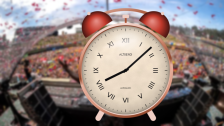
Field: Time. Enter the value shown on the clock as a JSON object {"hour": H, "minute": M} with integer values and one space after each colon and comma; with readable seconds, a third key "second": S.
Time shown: {"hour": 8, "minute": 8}
